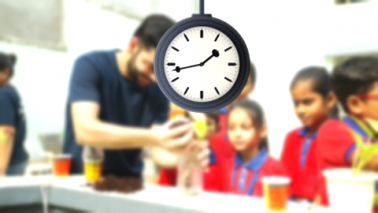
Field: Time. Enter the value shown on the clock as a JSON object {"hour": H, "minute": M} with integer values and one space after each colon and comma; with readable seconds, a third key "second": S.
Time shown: {"hour": 1, "minute": 43}
